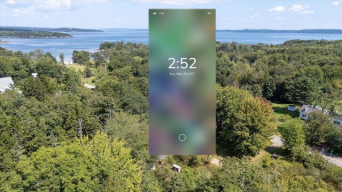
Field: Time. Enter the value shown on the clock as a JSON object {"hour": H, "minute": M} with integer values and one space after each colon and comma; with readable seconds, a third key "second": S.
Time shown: {"hour": 2, "minute": 52}
